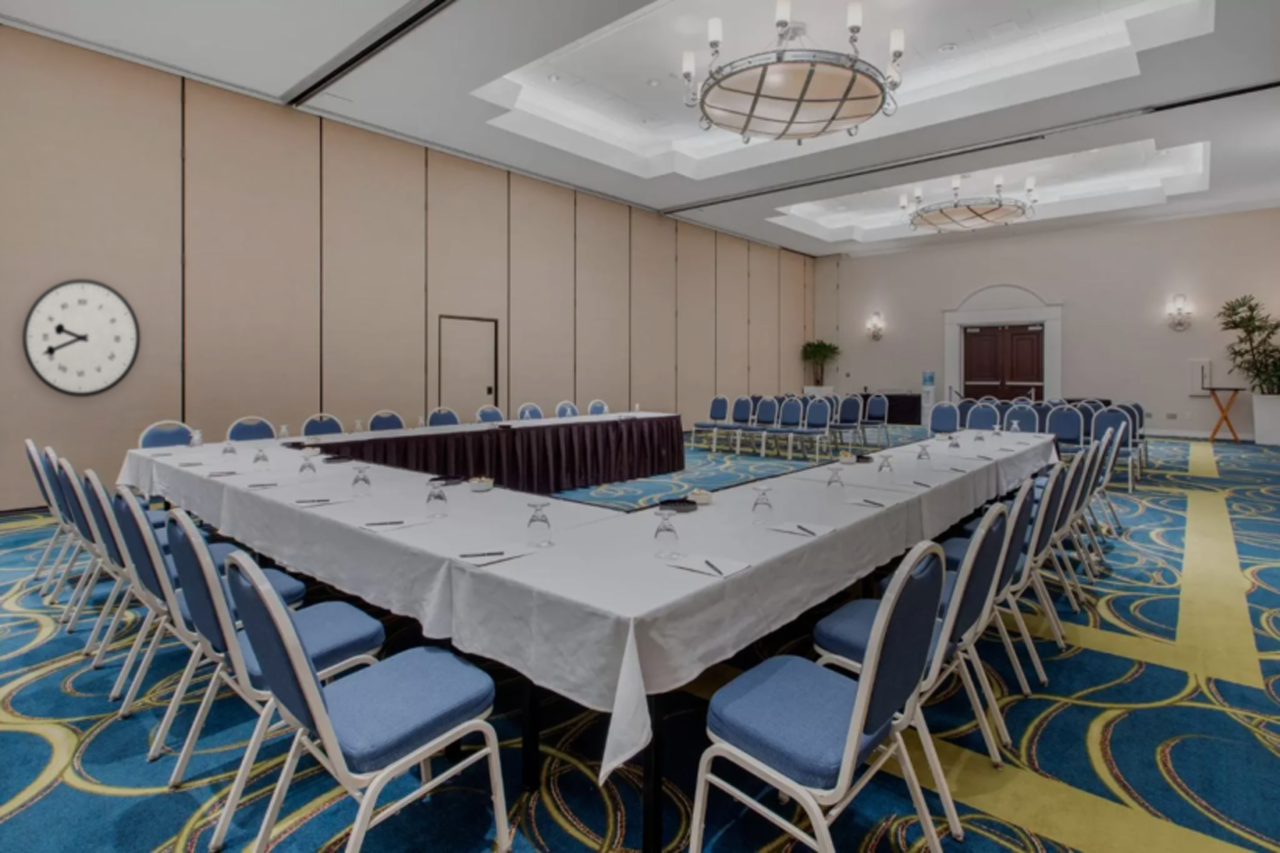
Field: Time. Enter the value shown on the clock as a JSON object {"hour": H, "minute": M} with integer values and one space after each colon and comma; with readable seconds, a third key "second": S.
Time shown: {"hour": 9, "minute": 41}
